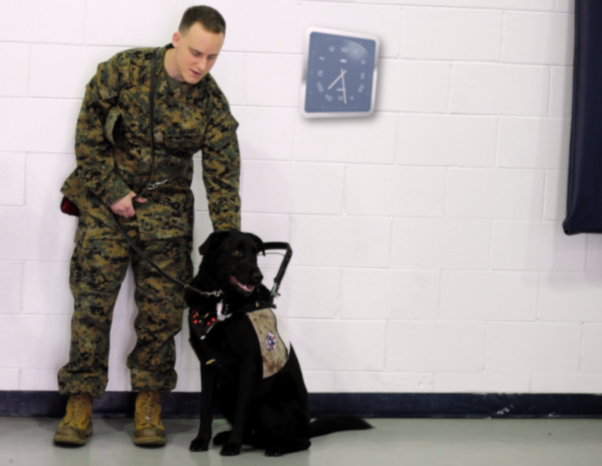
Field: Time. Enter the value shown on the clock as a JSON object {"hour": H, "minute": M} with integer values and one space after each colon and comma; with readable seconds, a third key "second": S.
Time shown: {"hour": 7, "minute": 28}
